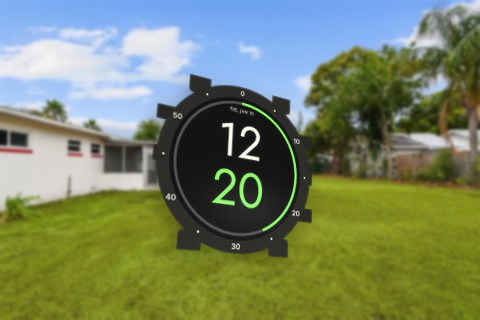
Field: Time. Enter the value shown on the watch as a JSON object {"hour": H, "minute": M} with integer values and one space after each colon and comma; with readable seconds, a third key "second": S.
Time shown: {"hour": 12, "minute": 20}
